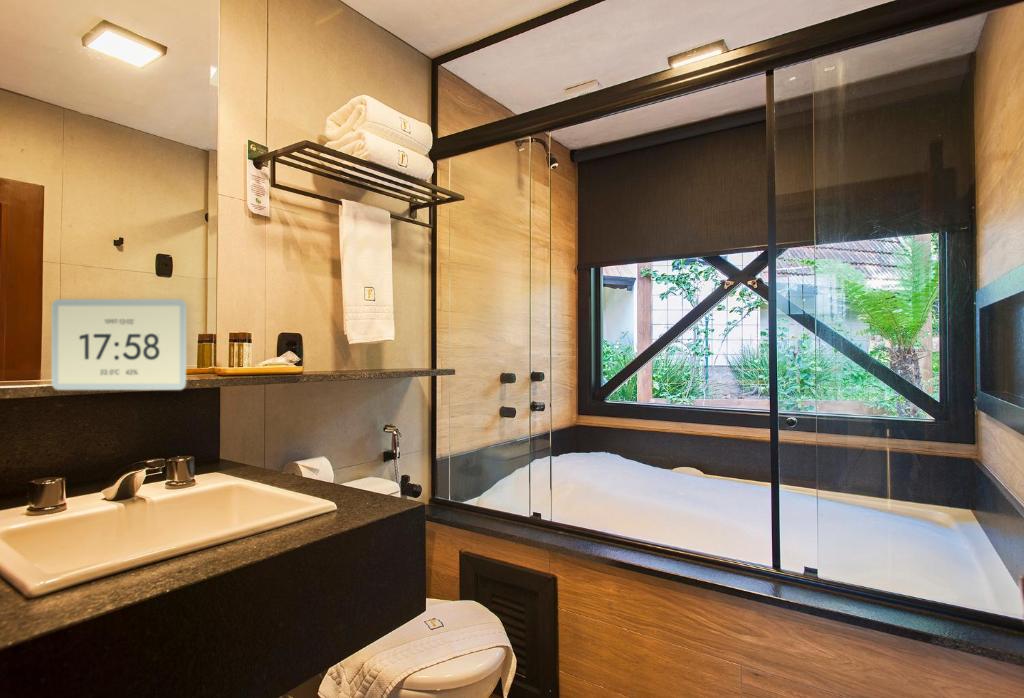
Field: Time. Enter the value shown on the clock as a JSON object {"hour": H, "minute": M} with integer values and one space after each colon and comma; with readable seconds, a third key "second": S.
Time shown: {"hour": 17, "minute": 58}
